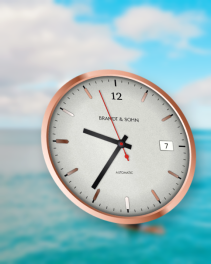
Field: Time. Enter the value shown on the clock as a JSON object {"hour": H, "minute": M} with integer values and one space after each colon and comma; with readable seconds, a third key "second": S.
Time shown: {"hour": 9, "minute": 35, "second": 57}
